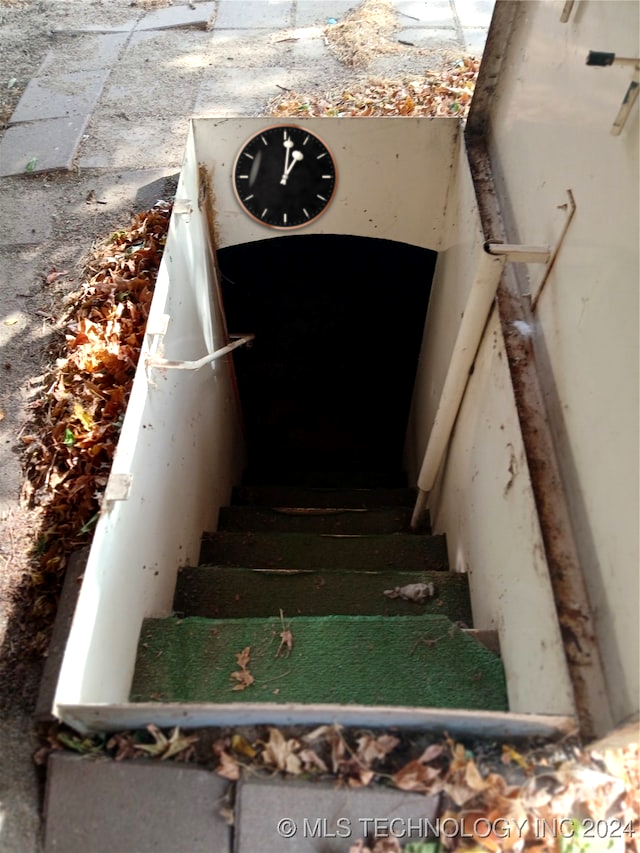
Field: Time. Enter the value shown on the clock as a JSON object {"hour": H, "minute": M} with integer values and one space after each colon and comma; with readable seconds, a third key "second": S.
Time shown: {"hour": 1, "minute": 1}
